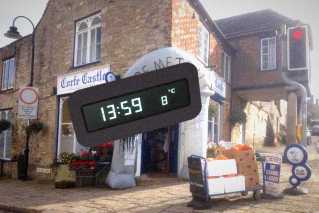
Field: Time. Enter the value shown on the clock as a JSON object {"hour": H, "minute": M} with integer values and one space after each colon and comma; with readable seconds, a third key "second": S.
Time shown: {"hour": 13, "minute": 59}
